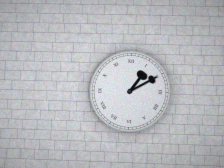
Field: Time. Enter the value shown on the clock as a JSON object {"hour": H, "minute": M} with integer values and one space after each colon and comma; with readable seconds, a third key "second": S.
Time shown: {"hour": 1, "minute": 10}
